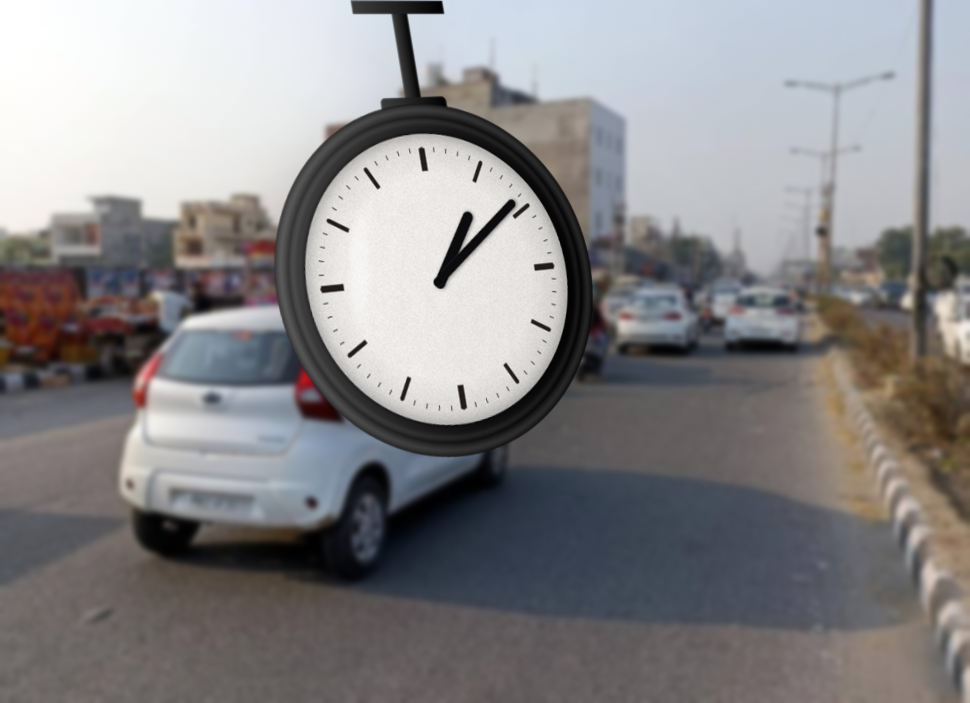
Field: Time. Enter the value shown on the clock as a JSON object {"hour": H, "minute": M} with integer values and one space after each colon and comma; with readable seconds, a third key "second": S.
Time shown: {"hour": 1, "minute": 9}
